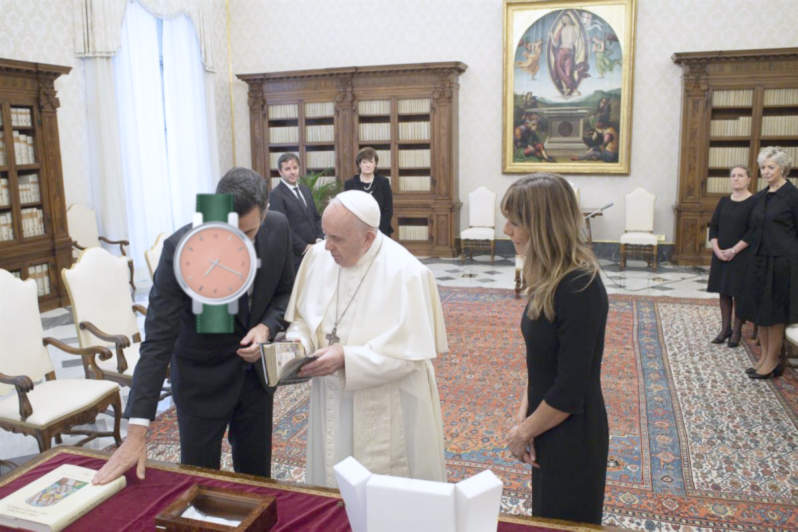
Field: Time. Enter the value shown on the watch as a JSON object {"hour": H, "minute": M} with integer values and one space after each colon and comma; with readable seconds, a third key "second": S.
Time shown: {"hour": 7, "minute": 19}
